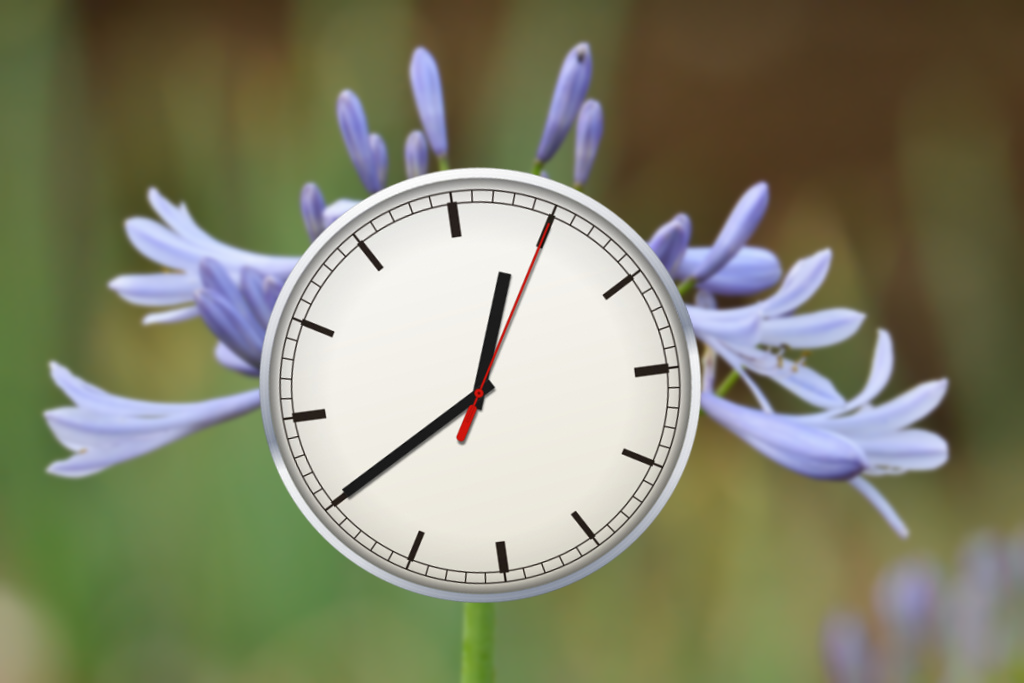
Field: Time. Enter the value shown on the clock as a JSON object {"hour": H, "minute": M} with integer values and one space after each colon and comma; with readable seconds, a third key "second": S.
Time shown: {"hour": 12, "minute": 40, "second": 5}
